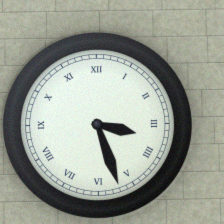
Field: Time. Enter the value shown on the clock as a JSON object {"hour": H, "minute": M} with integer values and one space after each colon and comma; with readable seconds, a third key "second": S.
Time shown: {"hour": 3, "minute": 27}
